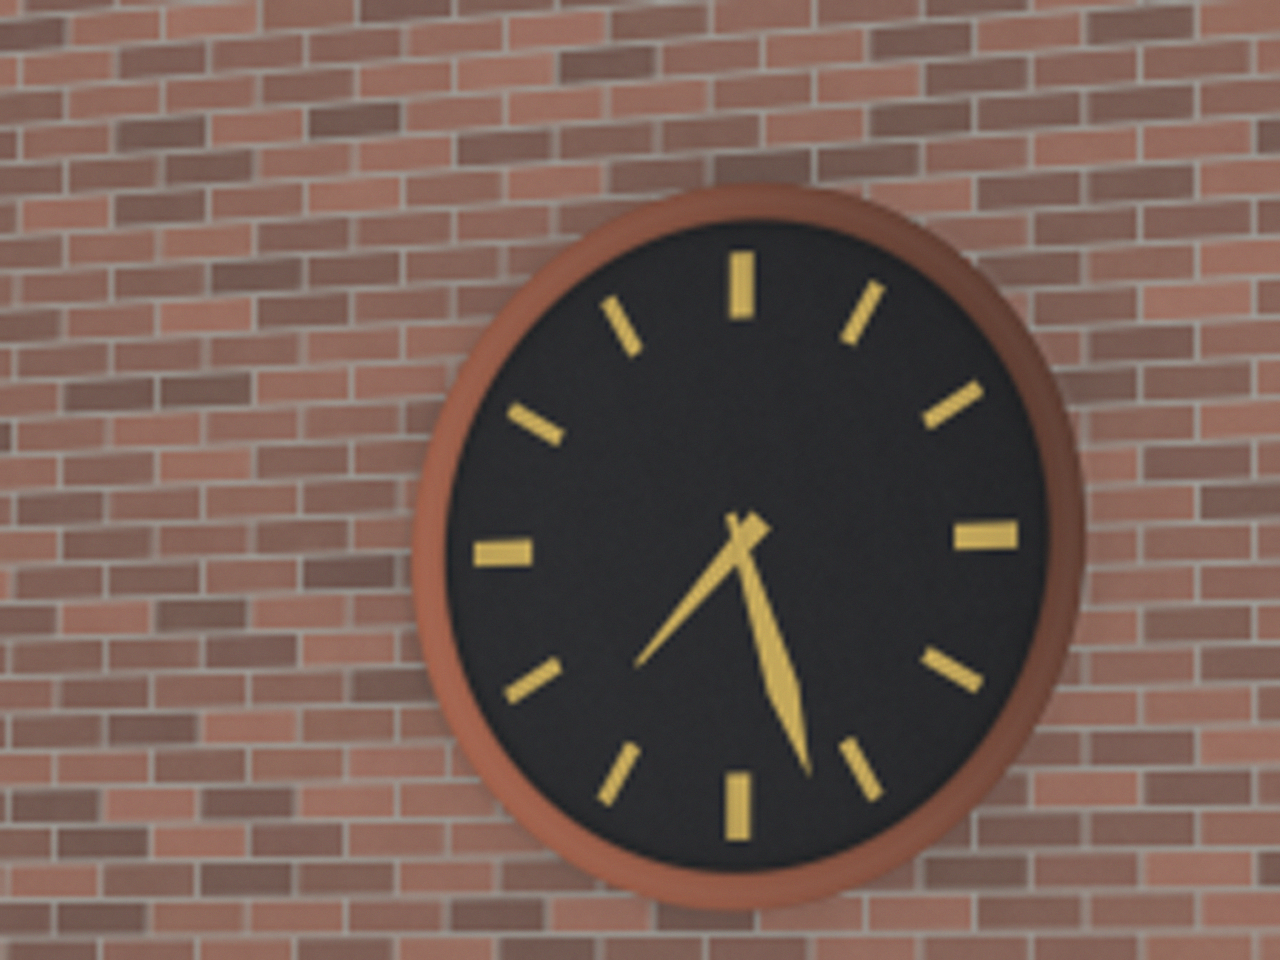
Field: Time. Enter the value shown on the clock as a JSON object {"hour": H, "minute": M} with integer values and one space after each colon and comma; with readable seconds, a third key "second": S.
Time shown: {"hour": 7, "minute": 27}
